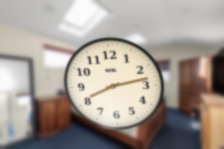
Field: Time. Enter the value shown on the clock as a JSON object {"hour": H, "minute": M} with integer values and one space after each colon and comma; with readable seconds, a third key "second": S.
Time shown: {"hour": 8, "minute": 13}
